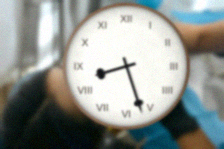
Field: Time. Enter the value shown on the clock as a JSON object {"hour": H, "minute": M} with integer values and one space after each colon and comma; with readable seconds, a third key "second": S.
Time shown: {"hour": 8, "minute": 27}
